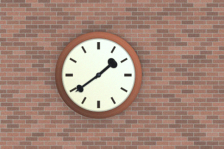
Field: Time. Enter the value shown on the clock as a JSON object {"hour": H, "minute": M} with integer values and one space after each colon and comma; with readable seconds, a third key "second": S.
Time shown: {"hour": 1, "minute": 39}
